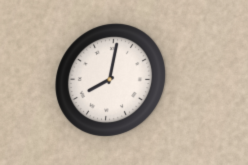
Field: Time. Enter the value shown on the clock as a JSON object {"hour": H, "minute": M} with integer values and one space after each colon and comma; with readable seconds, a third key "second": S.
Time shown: {"hour": 8, "minute": 1}
